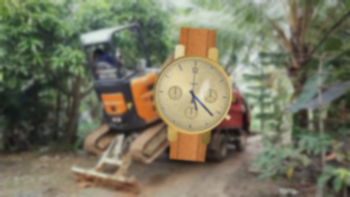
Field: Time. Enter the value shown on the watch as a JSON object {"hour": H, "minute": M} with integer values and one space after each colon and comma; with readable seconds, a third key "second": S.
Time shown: {"hour": 5, "minute": 22}
